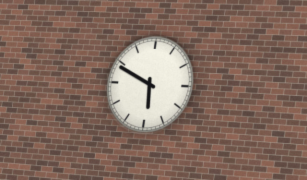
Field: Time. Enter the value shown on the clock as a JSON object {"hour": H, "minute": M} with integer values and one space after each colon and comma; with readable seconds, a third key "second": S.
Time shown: {"hour": 5, "minute": 49}
